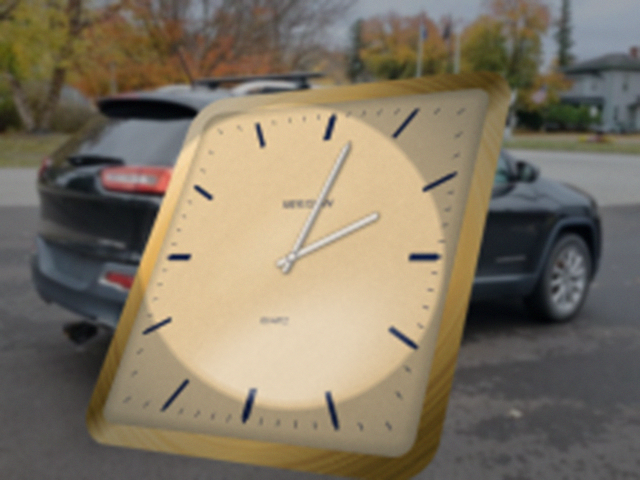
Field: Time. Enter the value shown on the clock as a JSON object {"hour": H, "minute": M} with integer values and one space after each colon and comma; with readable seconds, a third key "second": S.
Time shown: {"hour": 2, "minute": 2}
